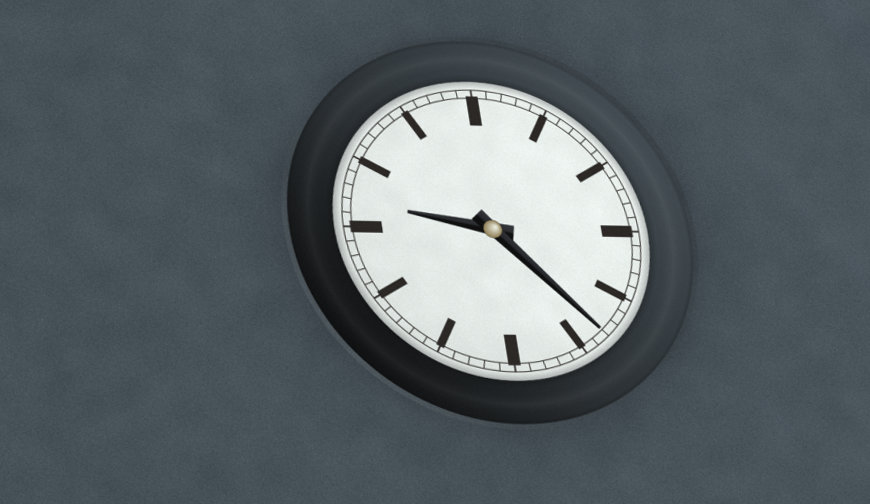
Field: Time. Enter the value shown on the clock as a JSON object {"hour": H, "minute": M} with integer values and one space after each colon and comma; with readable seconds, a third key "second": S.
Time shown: {"hour": 9, "minute": 23}
